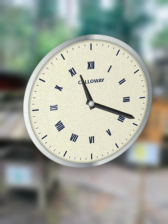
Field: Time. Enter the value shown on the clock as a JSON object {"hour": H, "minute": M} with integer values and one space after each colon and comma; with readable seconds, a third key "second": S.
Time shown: {"hour": 11, "minute": 19}
